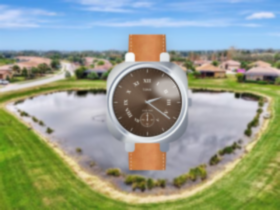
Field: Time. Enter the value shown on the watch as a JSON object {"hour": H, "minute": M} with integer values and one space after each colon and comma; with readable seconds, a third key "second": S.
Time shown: {"hour": 2, "minute": 21}
